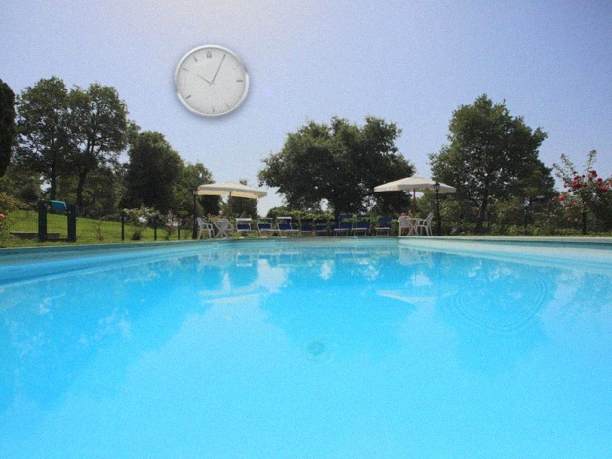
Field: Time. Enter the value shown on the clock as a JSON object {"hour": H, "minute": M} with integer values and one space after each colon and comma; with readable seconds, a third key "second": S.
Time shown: {"hour": 10, "minute": 5}
